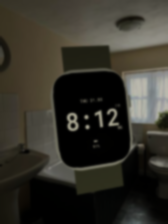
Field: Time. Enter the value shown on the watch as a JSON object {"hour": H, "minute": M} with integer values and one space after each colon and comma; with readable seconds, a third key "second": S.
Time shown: {"hour": 8, "minute": 12}
